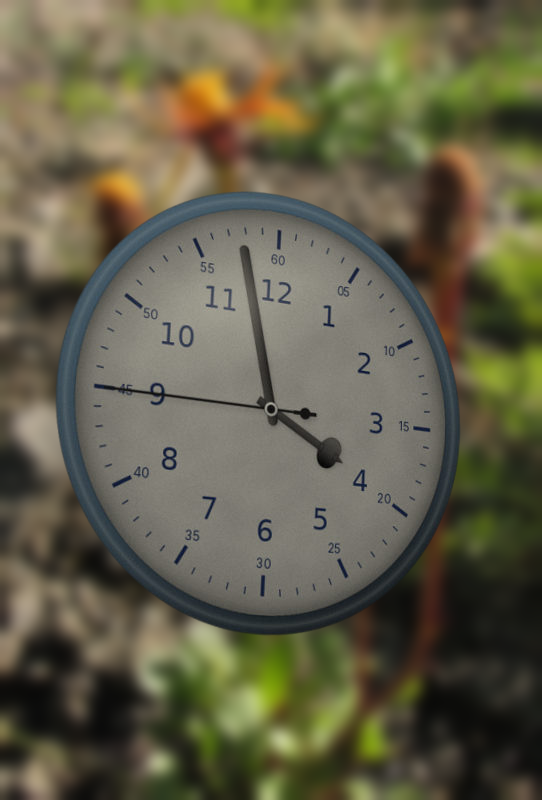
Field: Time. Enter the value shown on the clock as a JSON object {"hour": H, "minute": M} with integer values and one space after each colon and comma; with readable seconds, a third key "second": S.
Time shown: {"hour": 3, "minute": 57, "second": 45}
